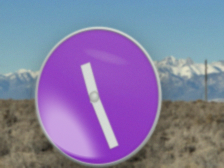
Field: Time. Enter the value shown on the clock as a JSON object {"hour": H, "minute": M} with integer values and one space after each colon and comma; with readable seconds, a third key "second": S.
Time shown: {"hour": 11, "minute": 26}
